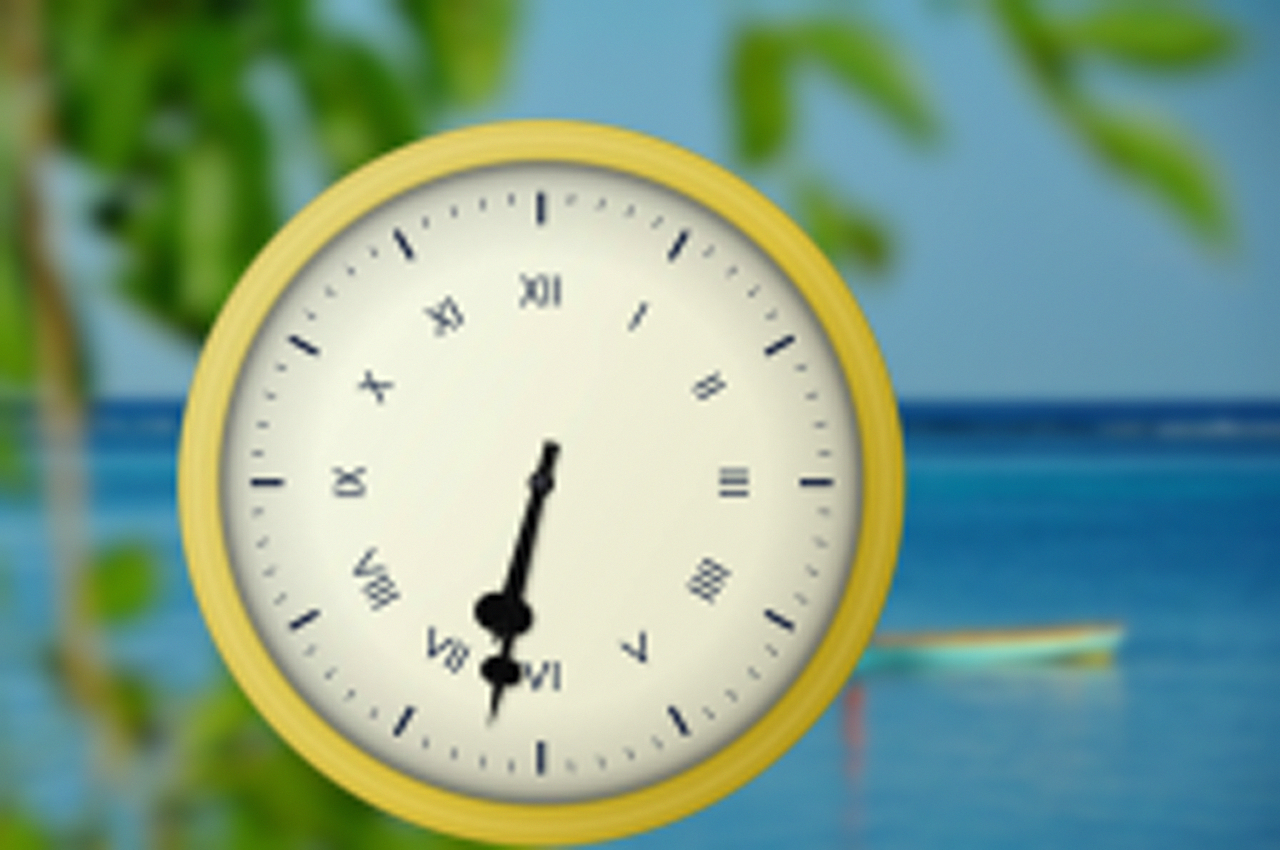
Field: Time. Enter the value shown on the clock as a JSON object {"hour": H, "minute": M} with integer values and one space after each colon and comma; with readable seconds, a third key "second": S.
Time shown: {"hour": 6, "minute": 32}
